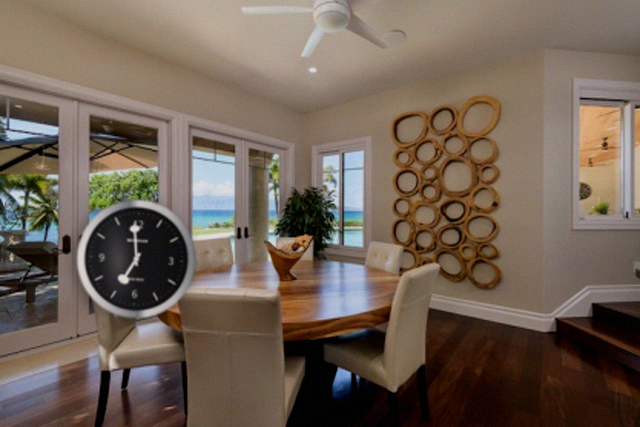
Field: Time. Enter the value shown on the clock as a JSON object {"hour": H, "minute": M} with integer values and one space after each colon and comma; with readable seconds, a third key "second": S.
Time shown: {"hour": 6, "minute": 59}
